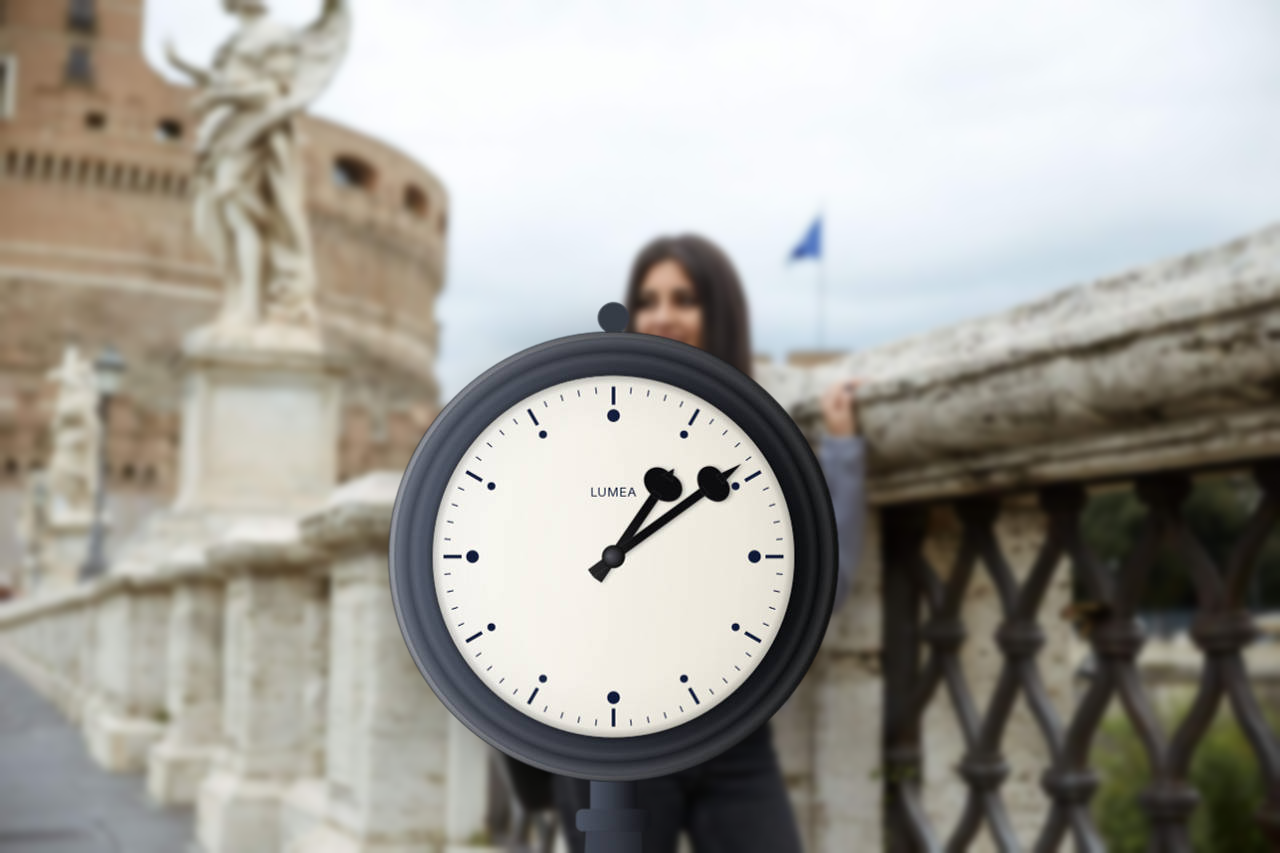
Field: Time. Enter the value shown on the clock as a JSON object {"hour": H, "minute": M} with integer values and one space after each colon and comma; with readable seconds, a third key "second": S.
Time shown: {"hour": 1, "minute": 9}
